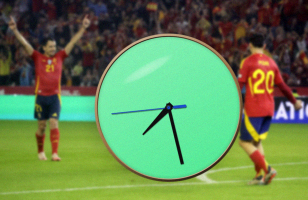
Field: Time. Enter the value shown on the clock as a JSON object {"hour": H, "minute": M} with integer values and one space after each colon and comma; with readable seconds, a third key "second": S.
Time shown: {"hour": 7, "minute": 27, "second": 44}
